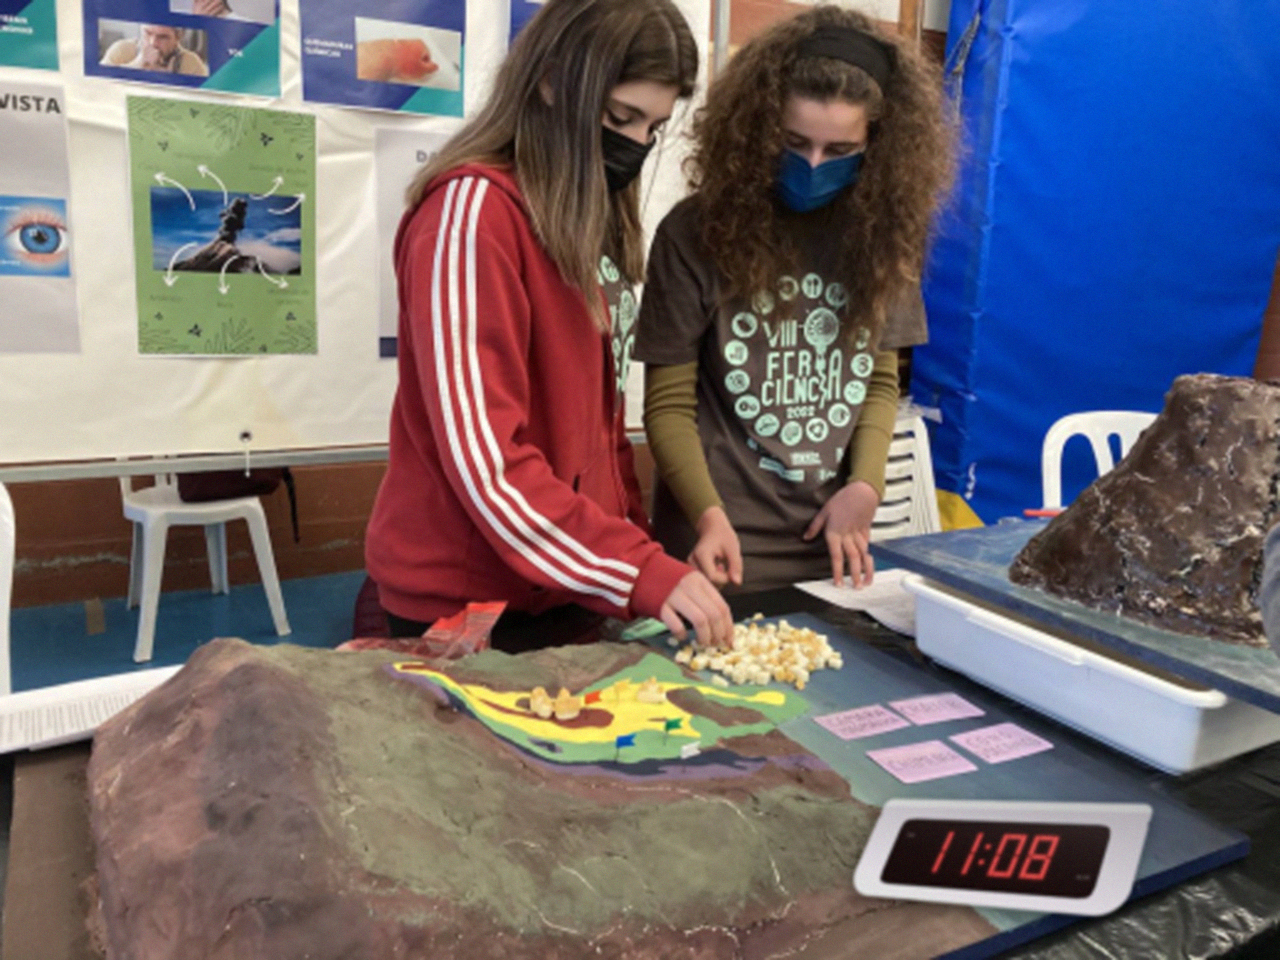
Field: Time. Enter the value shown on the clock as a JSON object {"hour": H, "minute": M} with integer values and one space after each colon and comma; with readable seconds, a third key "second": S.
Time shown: {"hour": 11, "minute": 8}
